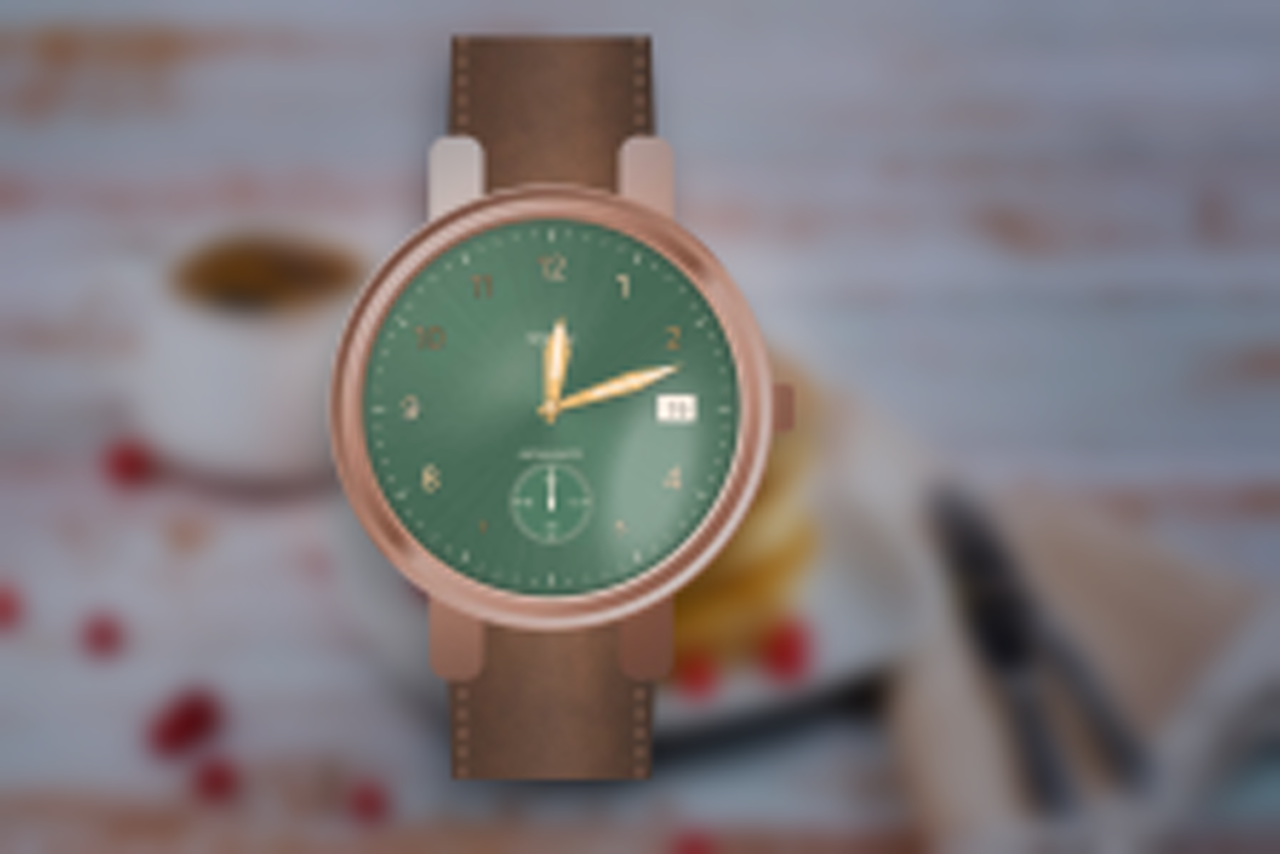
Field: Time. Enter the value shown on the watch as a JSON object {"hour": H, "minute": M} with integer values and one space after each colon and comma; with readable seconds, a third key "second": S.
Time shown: {"hour": 12, "minute": 12}
